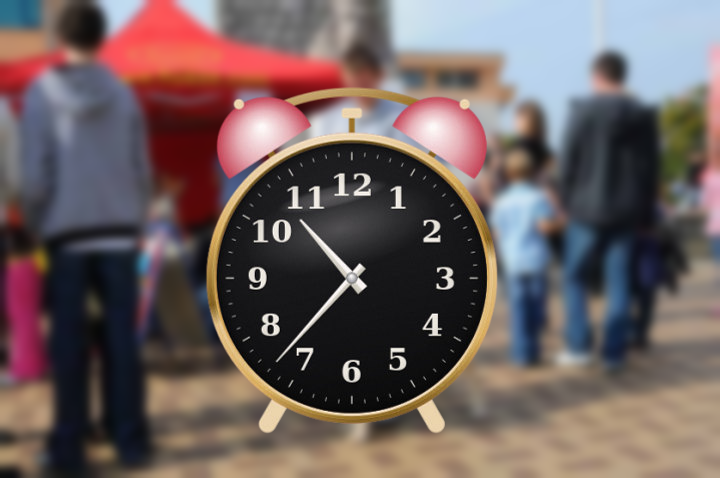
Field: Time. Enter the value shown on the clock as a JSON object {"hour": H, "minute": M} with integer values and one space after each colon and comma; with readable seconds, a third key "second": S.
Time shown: {"hour": 10, "minute": 37}
